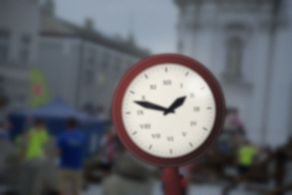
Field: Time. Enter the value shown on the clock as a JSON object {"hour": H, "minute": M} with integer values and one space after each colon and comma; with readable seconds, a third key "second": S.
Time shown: {"hour": 1, "minute": 48}
